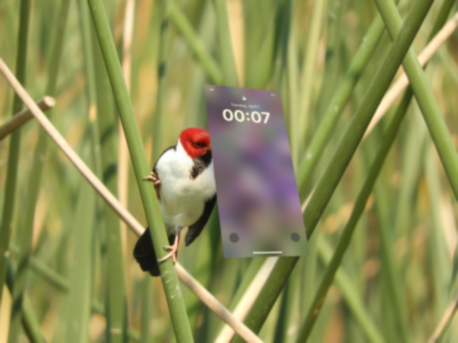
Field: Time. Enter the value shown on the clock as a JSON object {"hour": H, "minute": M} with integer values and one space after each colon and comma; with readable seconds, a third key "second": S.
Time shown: {"hour": 0, "minute": 7}
